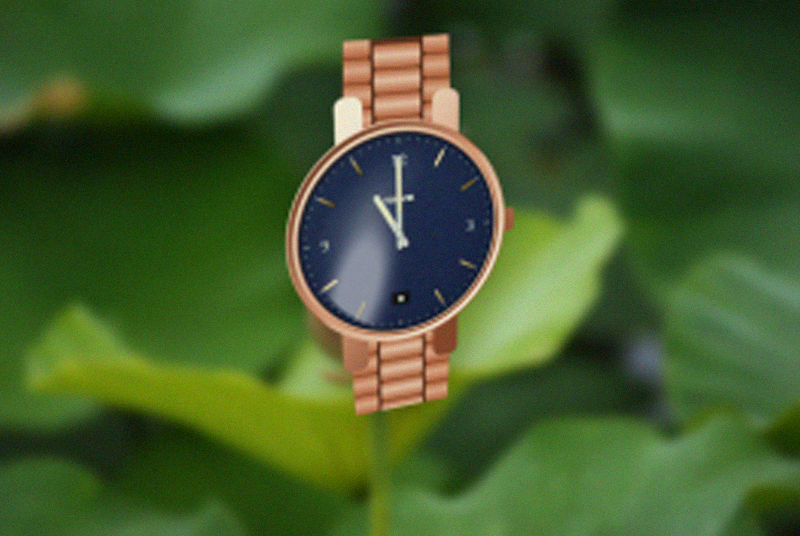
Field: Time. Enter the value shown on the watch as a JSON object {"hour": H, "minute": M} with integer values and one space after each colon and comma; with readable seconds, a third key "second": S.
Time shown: {"hour": 11, "minute": 0}
